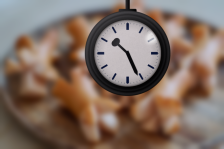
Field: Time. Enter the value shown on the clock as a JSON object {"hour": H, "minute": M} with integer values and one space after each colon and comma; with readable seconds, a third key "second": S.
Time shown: {"hour": 10, "minute": 26}
